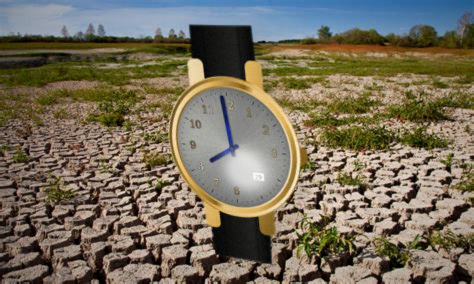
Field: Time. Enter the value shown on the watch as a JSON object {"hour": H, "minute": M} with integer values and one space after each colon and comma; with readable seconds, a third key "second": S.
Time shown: {"hour": 7, "minute": 59}
